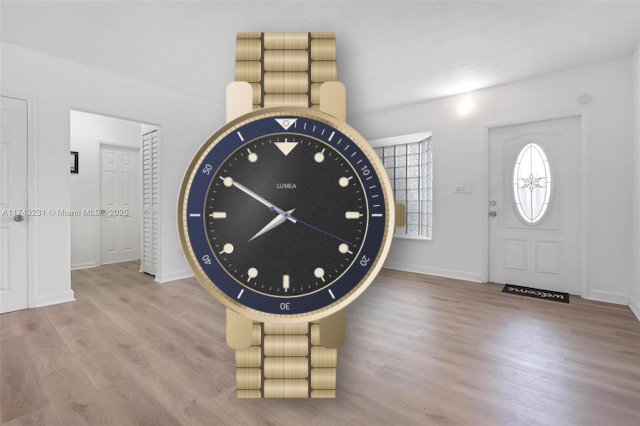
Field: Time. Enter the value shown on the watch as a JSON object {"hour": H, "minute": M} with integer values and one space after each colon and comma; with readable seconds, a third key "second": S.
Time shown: {"hour": 7, "minute": 50, "second": 19}
